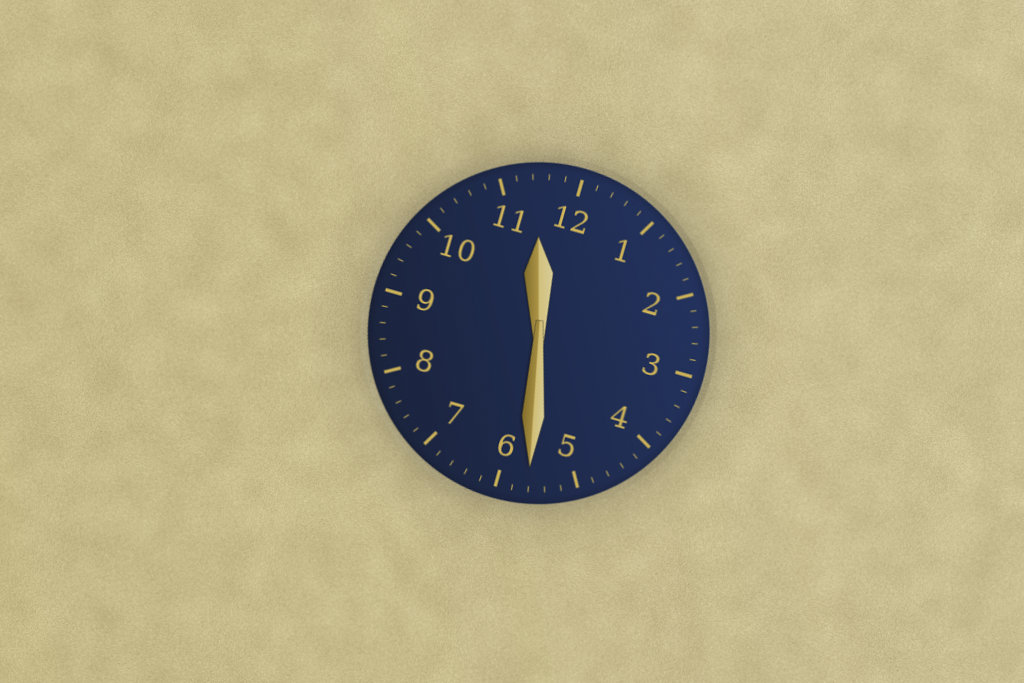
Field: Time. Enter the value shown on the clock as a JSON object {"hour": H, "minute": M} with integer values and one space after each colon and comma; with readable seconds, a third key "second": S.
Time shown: {"hour": 11, "minute": 28}
